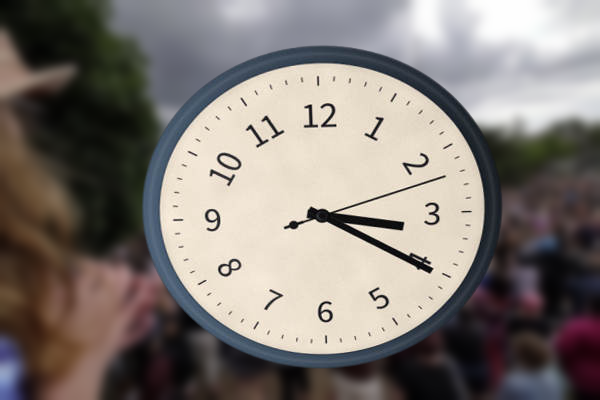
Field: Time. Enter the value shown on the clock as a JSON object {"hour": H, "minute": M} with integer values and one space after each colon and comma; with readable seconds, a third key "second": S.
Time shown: {"hour": 3, "minute": 20, "second": 12}
